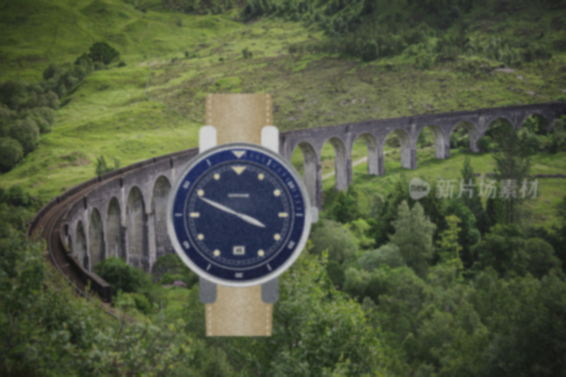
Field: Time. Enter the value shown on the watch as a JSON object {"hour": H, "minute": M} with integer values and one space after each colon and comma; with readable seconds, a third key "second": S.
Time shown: {"hour": 3, "minute": 49}
